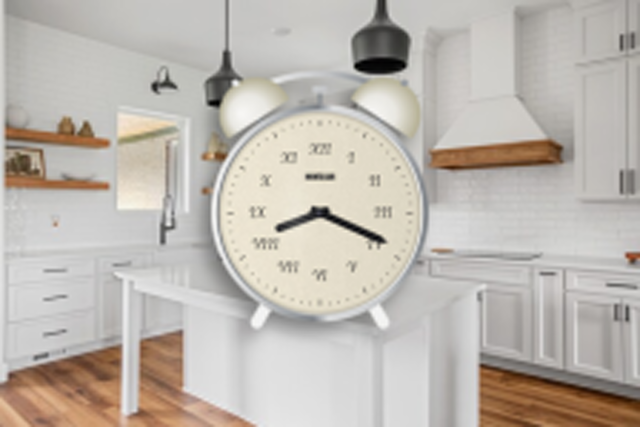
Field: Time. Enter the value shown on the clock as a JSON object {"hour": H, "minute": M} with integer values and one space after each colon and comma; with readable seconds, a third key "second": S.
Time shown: {"hour": 8, "minute": 19}
